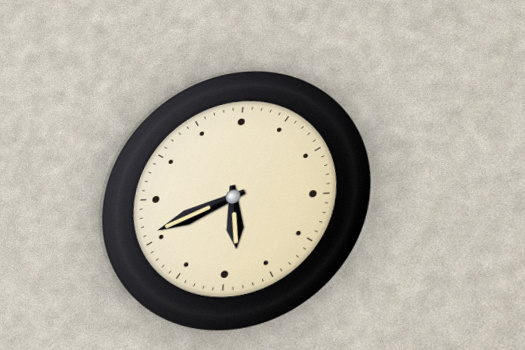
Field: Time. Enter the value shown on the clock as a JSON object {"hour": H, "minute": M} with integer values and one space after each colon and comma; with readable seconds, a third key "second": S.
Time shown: {"hour": 5, "minute": 41}
